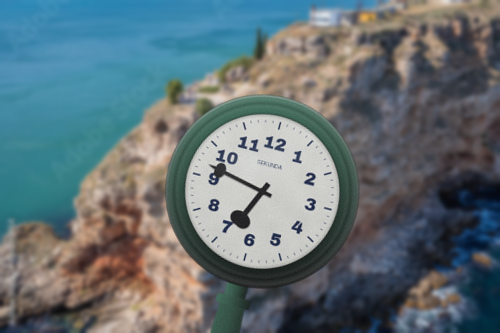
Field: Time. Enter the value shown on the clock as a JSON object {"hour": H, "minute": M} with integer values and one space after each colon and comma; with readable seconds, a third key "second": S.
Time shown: {"hour": 6, "minute": 47}
